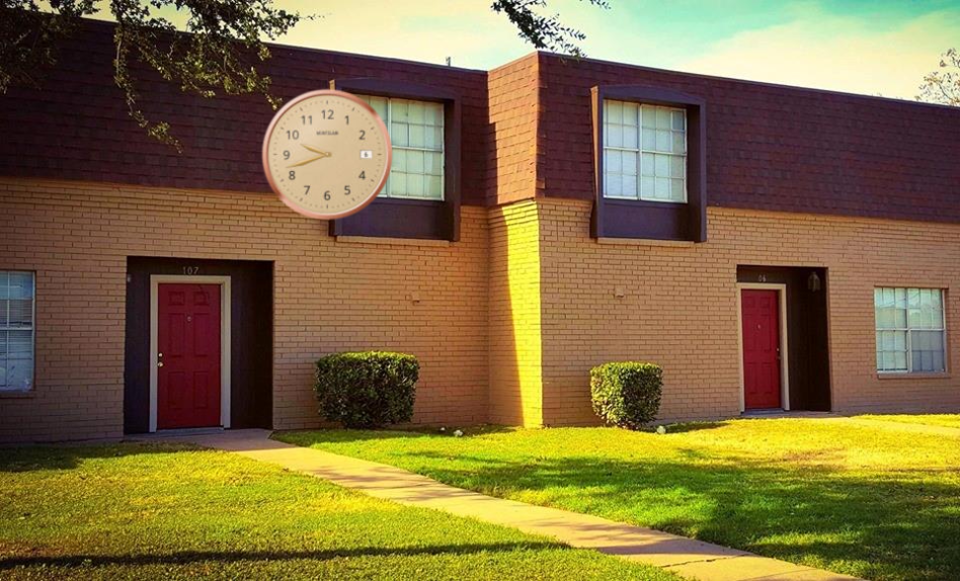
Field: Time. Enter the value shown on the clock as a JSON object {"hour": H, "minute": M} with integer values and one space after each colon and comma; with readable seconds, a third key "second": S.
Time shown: {"hour": 9, "minute": 42}
